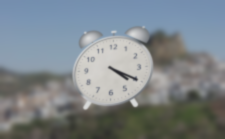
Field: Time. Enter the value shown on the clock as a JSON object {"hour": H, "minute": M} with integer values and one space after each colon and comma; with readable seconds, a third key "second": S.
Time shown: {"hour": 4, "minute": 20}
